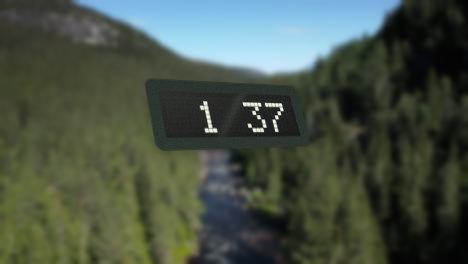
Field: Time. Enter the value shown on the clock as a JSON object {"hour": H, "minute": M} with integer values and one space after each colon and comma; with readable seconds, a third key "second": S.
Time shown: {"hour": 1, "minute": 37}
